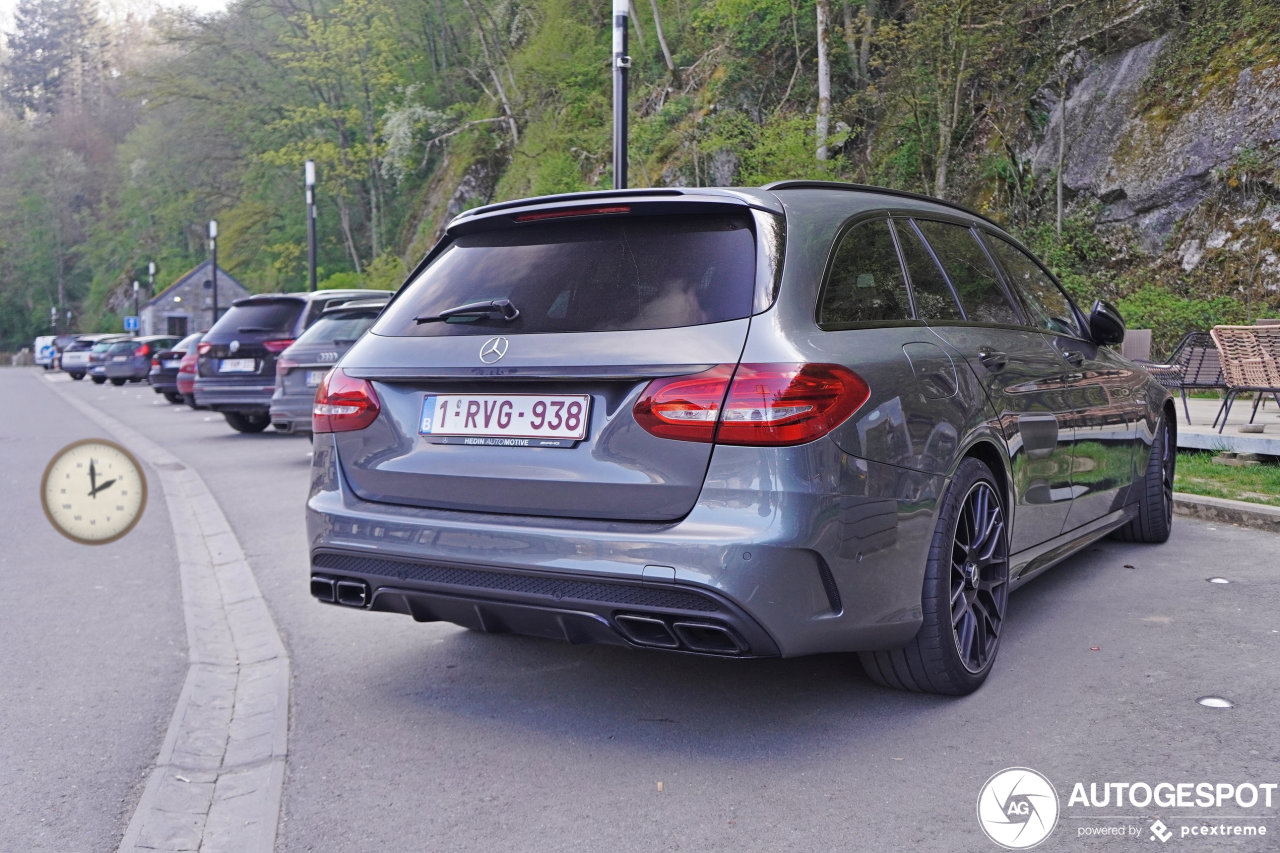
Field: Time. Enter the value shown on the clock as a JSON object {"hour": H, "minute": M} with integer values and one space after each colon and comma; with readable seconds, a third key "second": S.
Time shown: {"hour": 1, "minute": 59}
